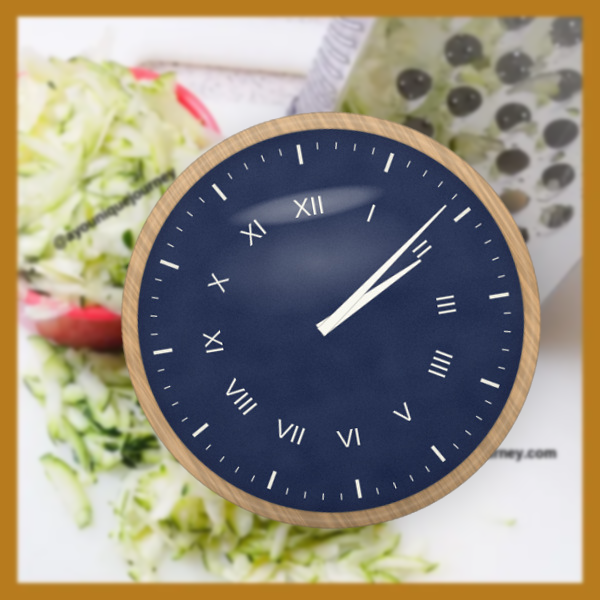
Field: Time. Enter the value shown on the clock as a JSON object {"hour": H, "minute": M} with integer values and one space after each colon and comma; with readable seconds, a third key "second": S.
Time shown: {"hour": 2, "minute": 9}
